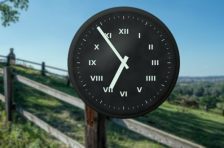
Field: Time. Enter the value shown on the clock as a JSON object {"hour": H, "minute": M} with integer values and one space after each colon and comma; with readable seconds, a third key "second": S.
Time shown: {"hour": 6, "minute": 54}
